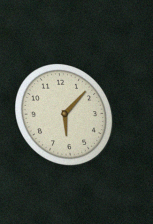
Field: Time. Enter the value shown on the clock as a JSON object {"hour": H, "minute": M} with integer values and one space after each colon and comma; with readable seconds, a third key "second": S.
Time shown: {"hour": 6, "minute": 8}
